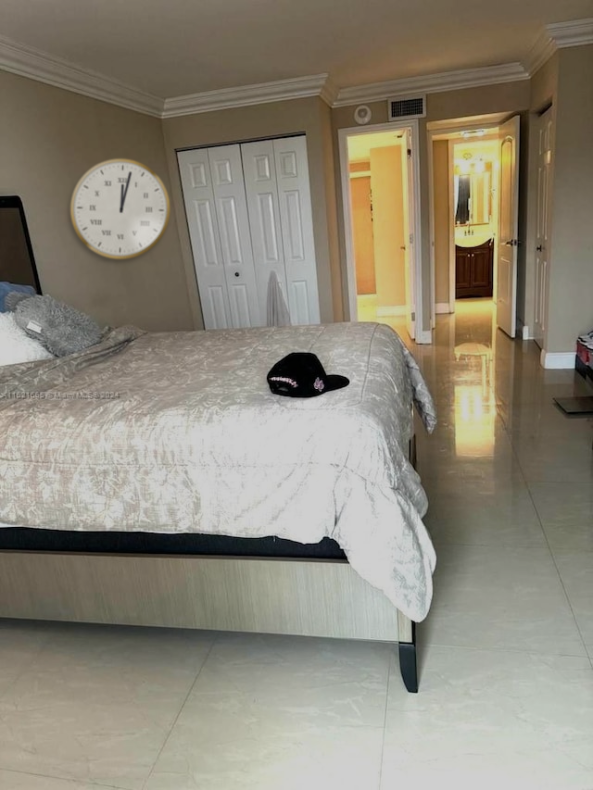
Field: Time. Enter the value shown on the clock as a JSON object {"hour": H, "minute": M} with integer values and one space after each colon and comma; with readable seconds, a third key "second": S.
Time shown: {"hour": 12, "minute": 2}
